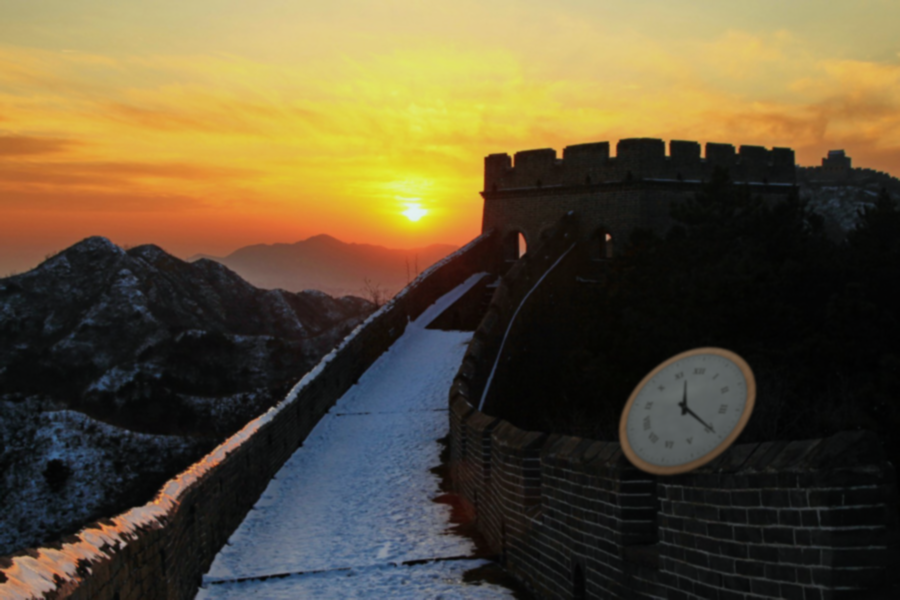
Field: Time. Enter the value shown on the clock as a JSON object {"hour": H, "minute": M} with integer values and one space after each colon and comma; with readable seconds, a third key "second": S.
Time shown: {"hour": 11, "minute": 20}
